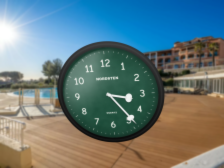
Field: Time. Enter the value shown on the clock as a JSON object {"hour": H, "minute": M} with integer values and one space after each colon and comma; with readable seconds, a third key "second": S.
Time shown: {"hour": 3, "minute": 24}
